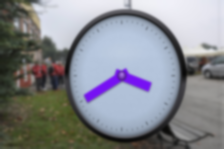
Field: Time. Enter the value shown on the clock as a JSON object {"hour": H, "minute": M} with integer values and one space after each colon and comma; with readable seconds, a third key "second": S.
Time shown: {"hour": 3, "minute": 40}
